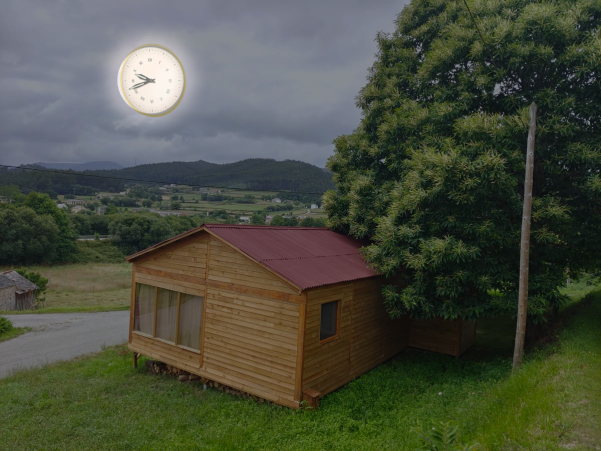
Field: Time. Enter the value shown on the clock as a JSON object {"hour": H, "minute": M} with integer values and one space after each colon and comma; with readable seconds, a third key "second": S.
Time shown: {"hour": 9, "minute": 42}
